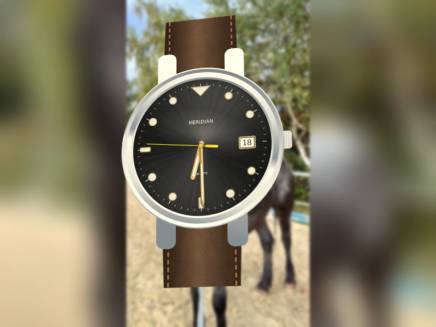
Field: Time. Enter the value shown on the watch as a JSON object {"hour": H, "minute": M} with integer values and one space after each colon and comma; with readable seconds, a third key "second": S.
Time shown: {"hour": 6, "minute": 29, "second": 46}
